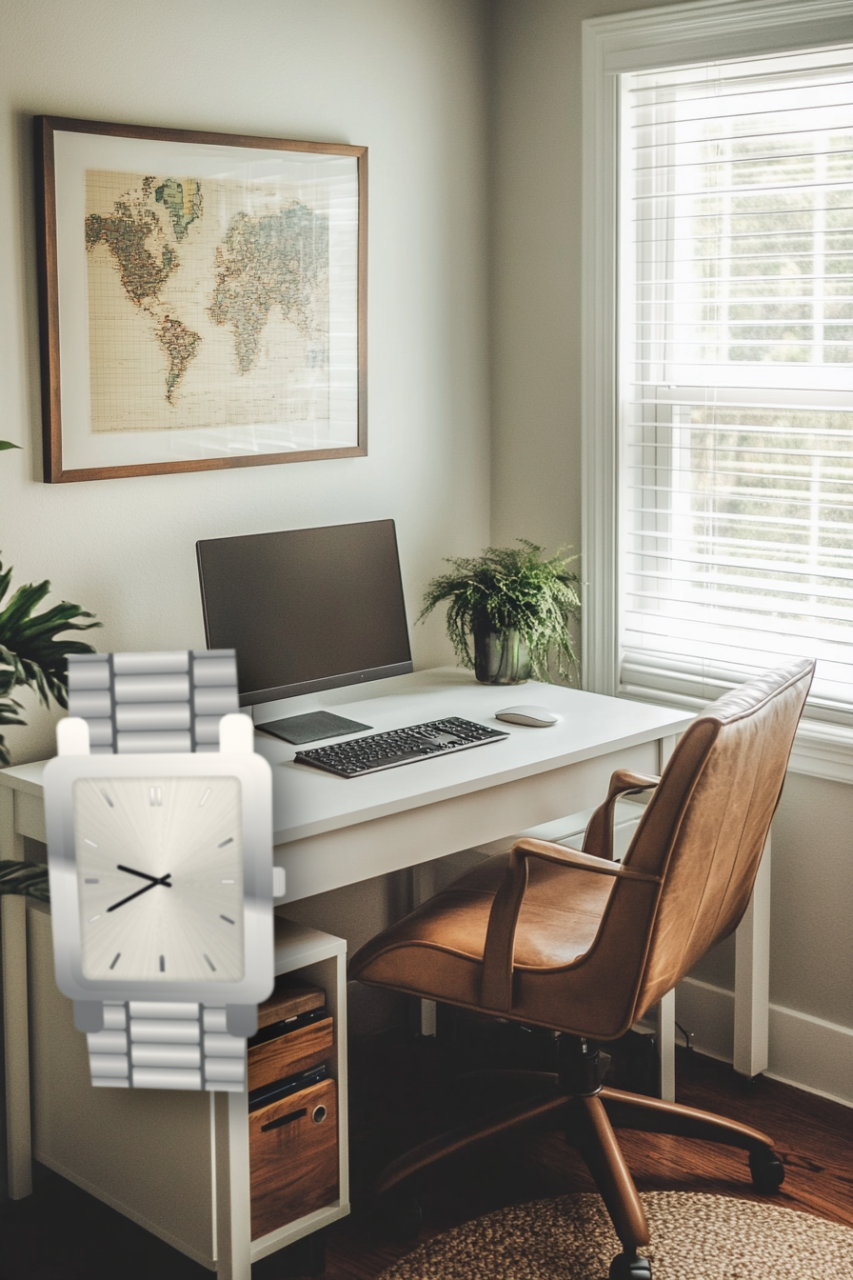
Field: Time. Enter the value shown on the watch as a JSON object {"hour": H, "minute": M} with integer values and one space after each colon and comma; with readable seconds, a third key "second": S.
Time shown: {"hour": 9, "minute": 40}
